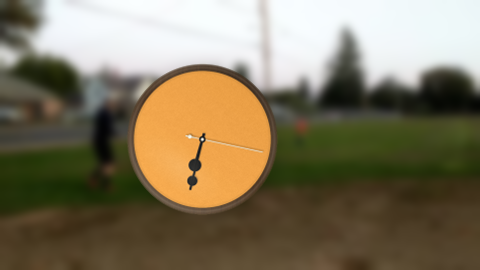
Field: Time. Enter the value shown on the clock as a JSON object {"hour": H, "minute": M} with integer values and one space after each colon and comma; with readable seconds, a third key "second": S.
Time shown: {"hour": 6, "minute": 32, "second": 17}
